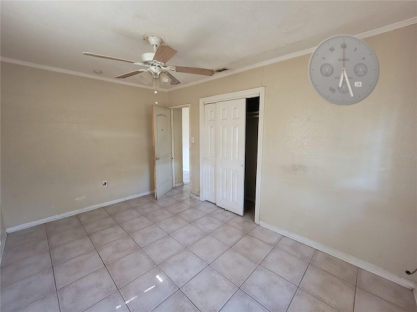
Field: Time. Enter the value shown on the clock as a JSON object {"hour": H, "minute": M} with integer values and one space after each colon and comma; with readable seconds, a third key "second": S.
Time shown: {"hour": 6, "minute": 27}
